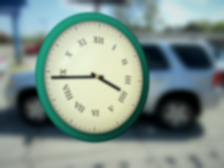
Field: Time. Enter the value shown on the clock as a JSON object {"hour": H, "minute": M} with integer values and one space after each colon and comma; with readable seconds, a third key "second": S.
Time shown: {"hour": 3, "minute": 44}
